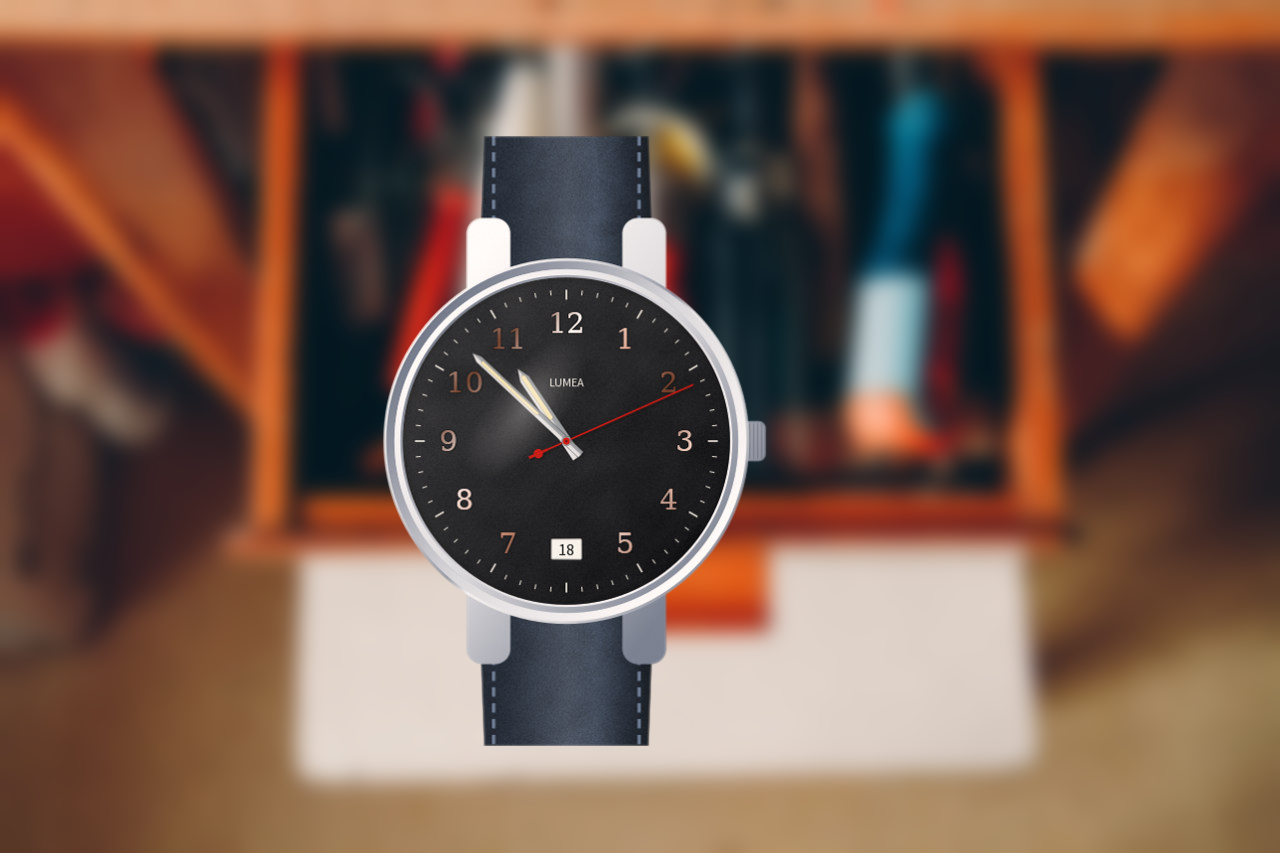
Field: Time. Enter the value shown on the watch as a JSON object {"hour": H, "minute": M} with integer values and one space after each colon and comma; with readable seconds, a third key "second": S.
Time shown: {"hour": 10, "minute": 52, "second": 11}
